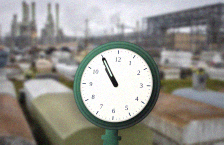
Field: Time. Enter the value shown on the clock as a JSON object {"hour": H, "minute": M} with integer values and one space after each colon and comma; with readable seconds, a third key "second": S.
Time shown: {"hour": 10, "minute": 55}
